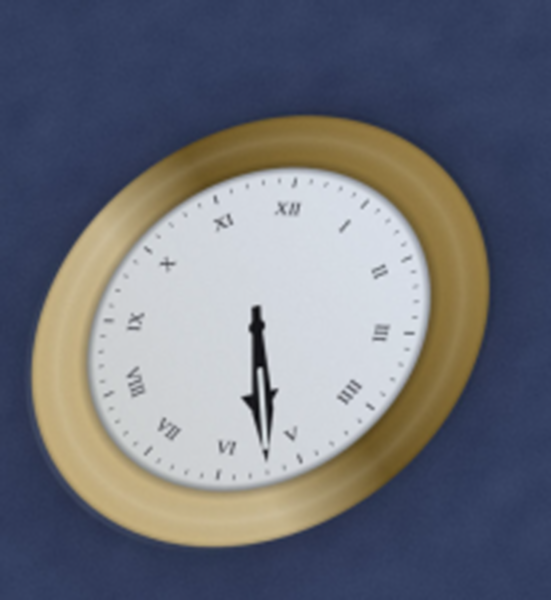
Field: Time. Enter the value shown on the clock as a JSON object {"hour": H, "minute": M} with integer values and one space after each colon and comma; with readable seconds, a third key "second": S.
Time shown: {"hour": 5, "minute": 27}
